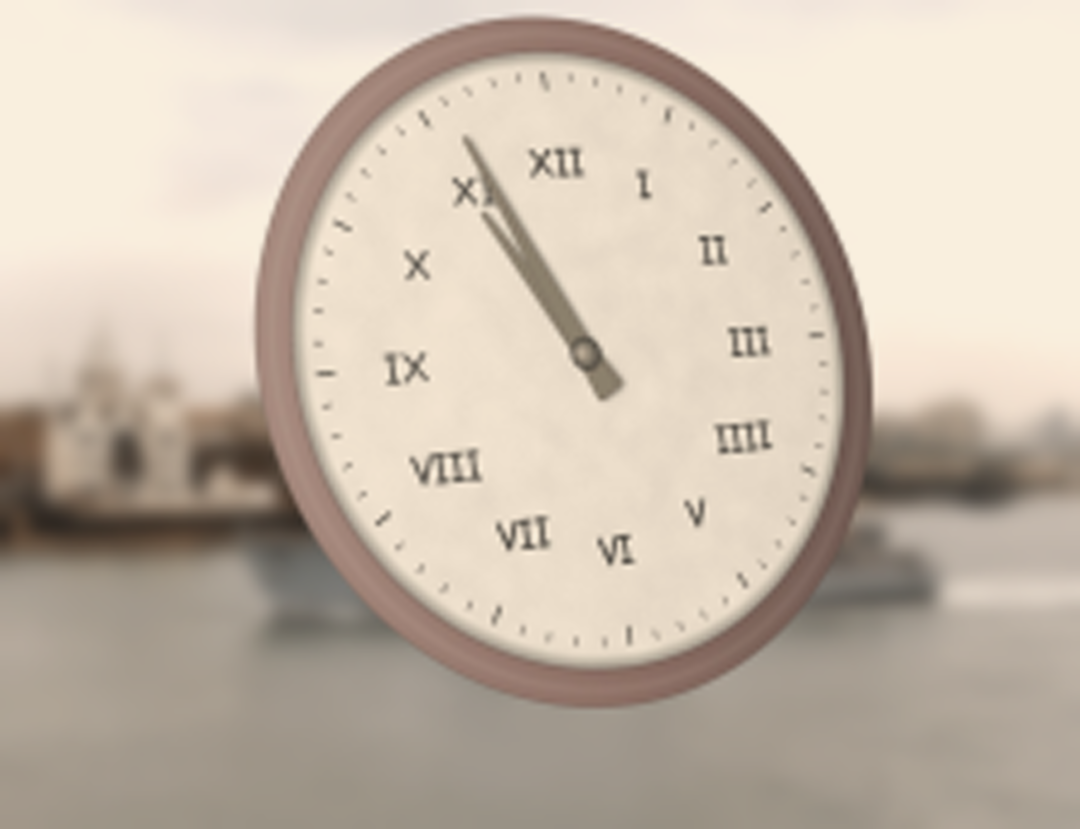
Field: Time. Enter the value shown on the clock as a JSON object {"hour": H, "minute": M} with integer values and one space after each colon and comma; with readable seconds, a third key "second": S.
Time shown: {"hour": 10, "minute": 56}
